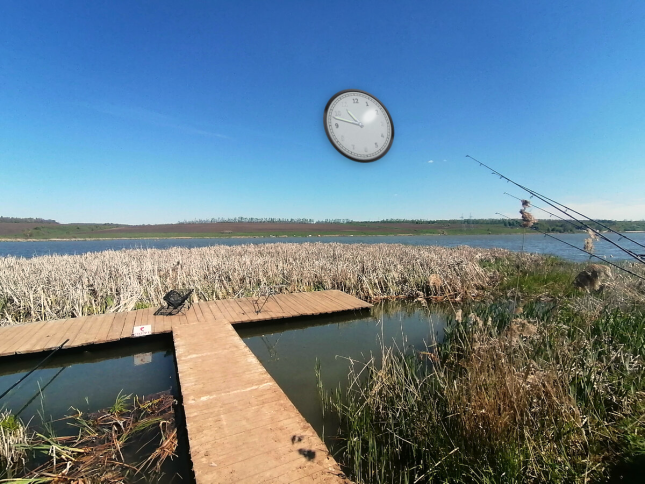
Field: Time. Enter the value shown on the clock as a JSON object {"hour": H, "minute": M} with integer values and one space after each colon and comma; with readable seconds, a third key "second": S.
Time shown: {"hour": 10, "minute": 48}
